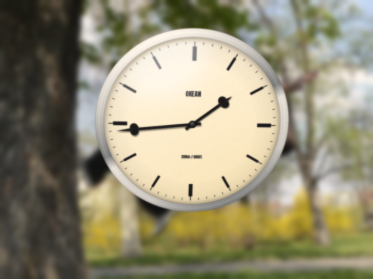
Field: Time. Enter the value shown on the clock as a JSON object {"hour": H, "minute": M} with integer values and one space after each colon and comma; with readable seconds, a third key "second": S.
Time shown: {"hour": 1, "minute": 44}
